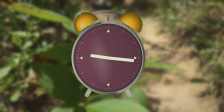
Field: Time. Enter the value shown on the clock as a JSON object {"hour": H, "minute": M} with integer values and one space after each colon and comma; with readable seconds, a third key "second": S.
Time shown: {"hour": 9, "minute": 16}
